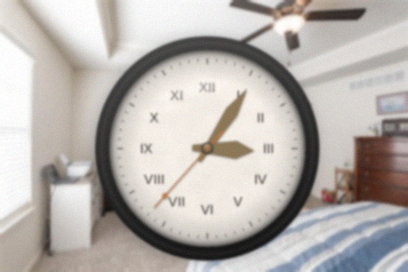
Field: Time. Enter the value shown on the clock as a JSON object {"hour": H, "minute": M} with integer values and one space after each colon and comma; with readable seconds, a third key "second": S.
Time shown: {"hour": 3, "minute": 5, "second": 37}
